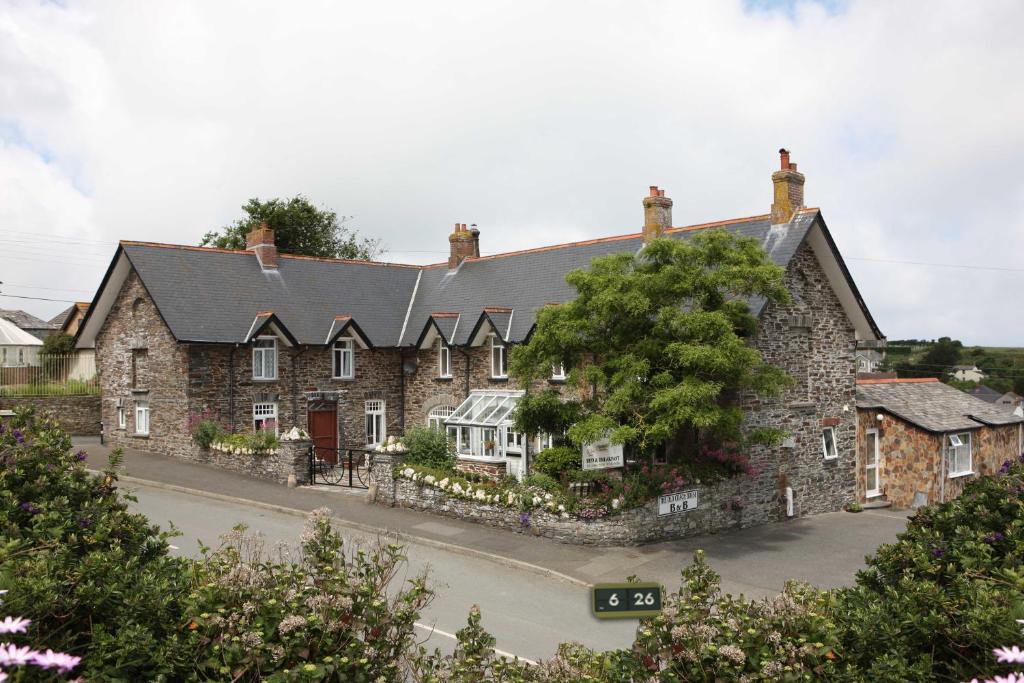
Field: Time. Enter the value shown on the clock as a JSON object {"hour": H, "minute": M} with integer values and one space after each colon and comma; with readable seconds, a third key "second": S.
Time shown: {"hour": 6, "minute": 26}
